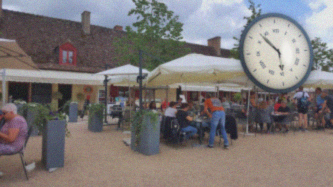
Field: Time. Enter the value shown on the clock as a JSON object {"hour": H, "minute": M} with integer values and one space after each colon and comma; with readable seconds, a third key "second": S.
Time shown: {"hour": 5, "minute": 53}
